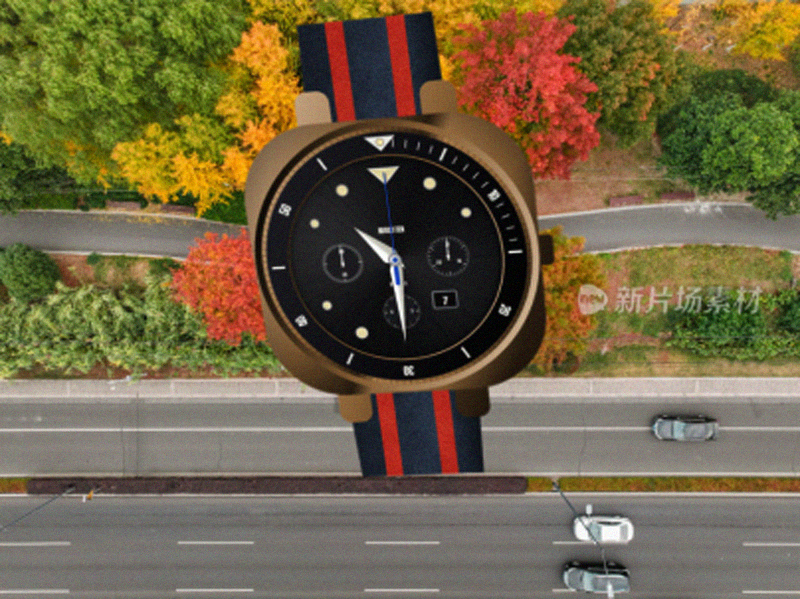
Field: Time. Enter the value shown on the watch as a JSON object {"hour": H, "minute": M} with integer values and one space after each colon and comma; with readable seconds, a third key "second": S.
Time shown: {"hour": 10, "minute": 30}
